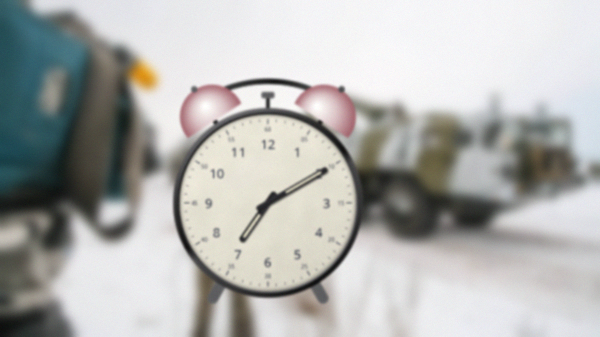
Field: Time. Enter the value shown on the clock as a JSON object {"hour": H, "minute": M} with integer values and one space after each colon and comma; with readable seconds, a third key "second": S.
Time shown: {"hour": 7, "minute": 10}
